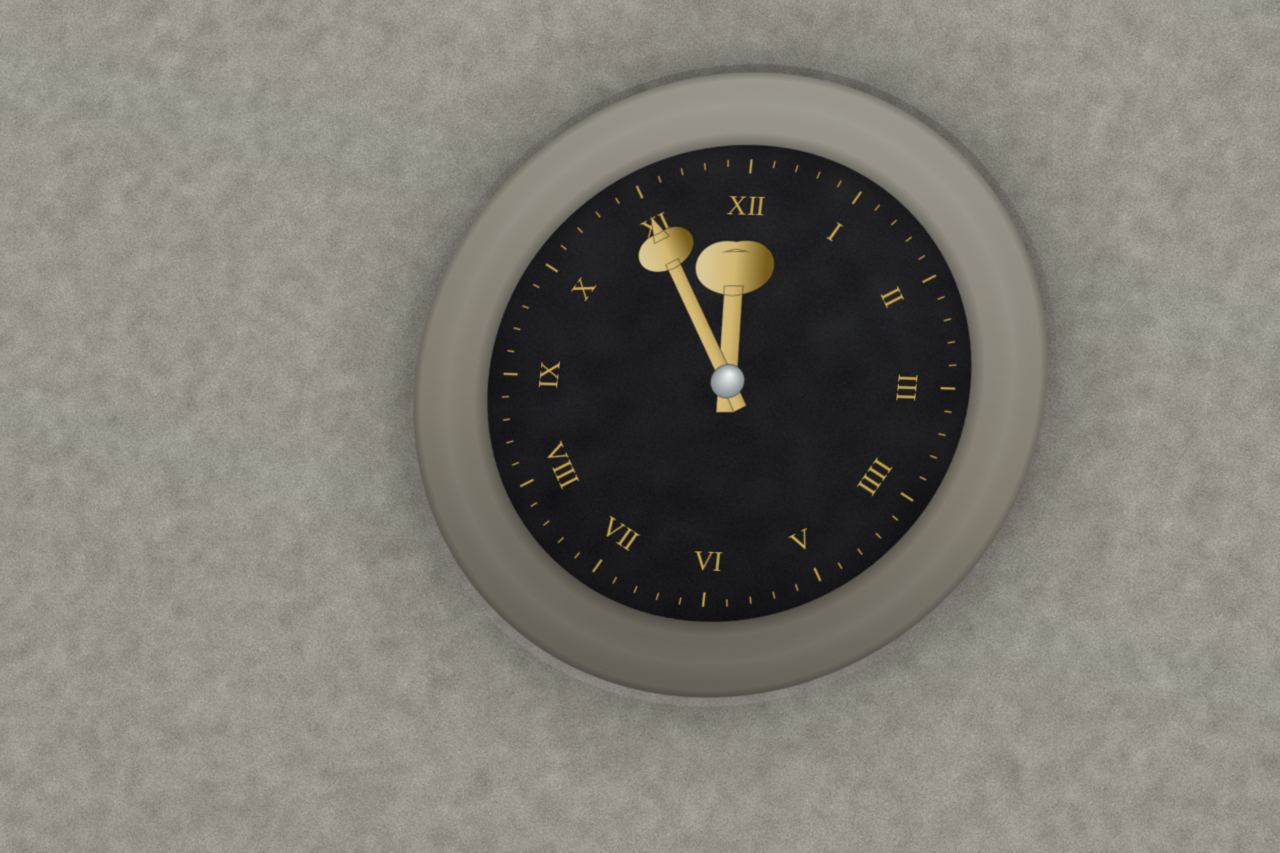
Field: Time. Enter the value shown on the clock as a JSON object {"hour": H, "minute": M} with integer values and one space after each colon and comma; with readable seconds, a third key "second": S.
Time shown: {"hour": 11, "minute": 55}
